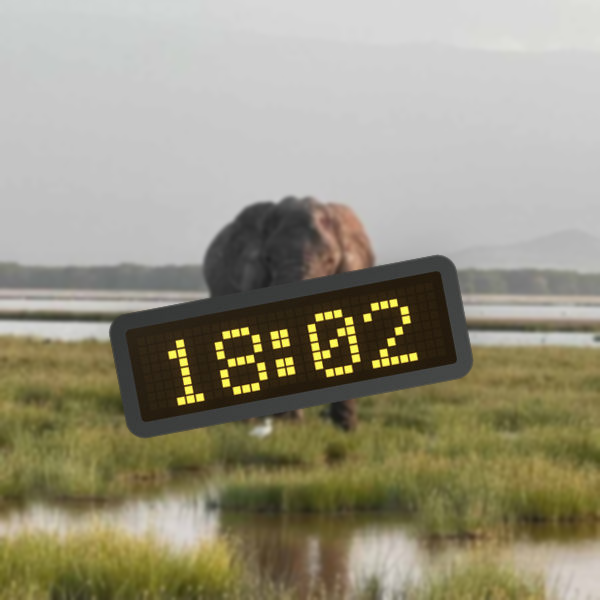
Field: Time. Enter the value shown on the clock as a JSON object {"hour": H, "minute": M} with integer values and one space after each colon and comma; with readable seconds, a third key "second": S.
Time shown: {"hour": 18, "minute": 2}
